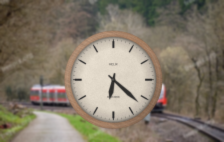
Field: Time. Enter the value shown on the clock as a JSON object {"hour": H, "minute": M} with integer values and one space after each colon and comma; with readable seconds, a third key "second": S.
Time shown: {"hour": 6, "minute": 22}
